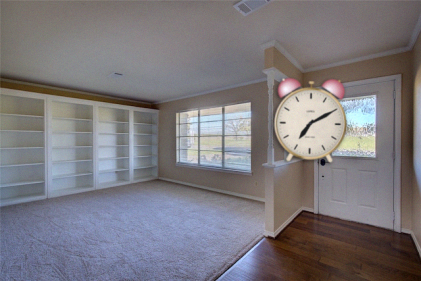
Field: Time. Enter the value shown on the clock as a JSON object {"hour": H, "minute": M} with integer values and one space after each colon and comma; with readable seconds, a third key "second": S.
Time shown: {"hour": 7, "minute": 10}
